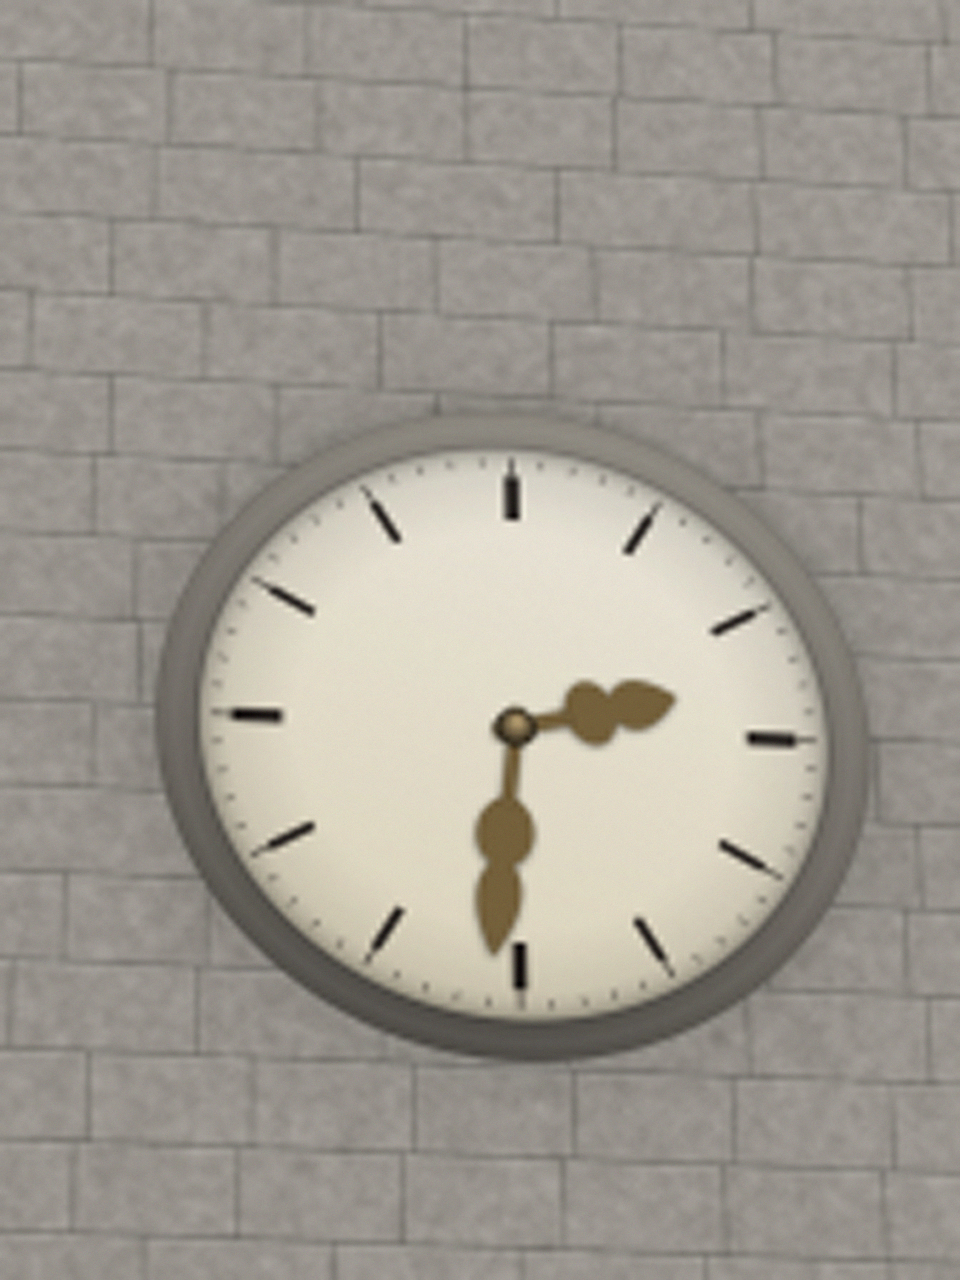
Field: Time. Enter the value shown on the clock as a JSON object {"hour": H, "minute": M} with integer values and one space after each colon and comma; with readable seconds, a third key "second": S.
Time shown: {"hour": 2, "minute": 31}
